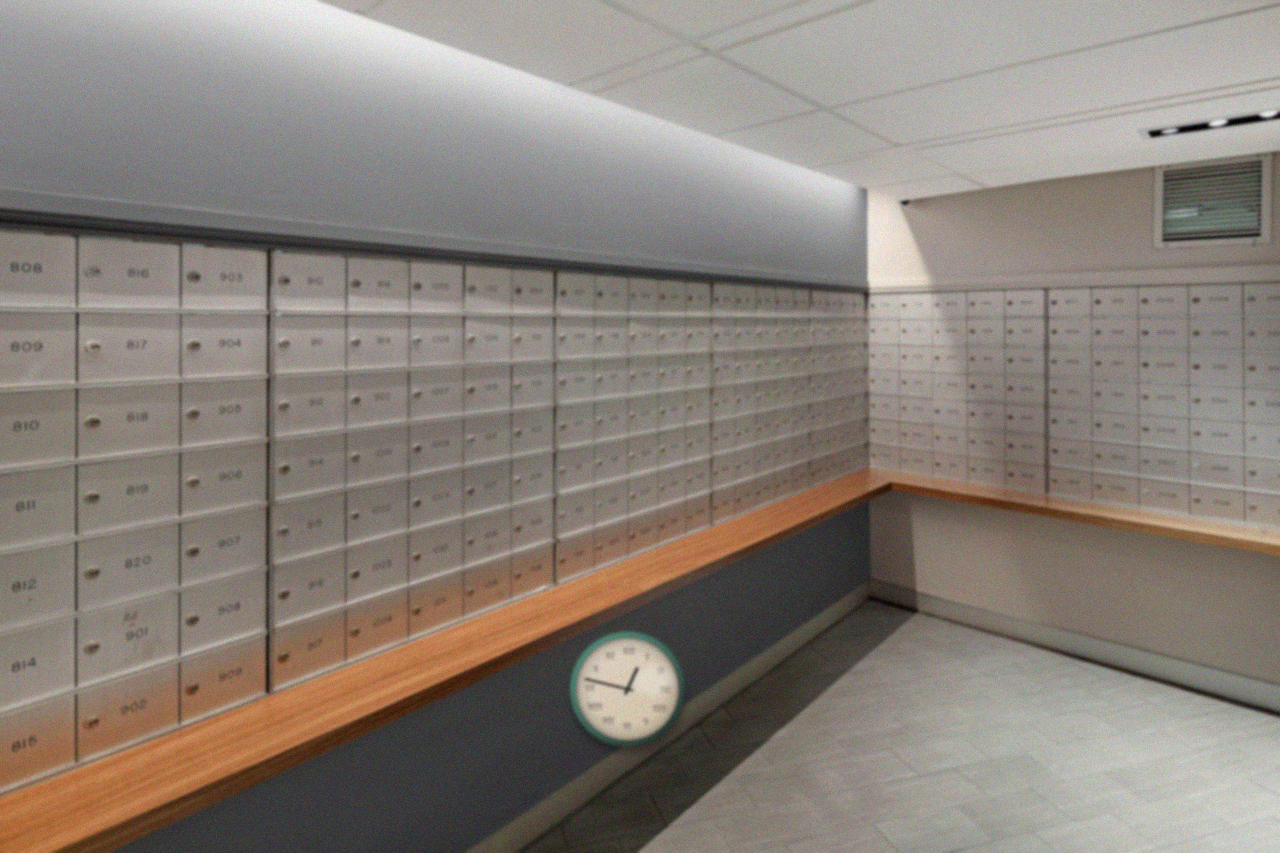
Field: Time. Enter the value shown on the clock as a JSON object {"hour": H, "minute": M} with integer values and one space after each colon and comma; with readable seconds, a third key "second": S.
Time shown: {"hour": 12, "minute": 47}
